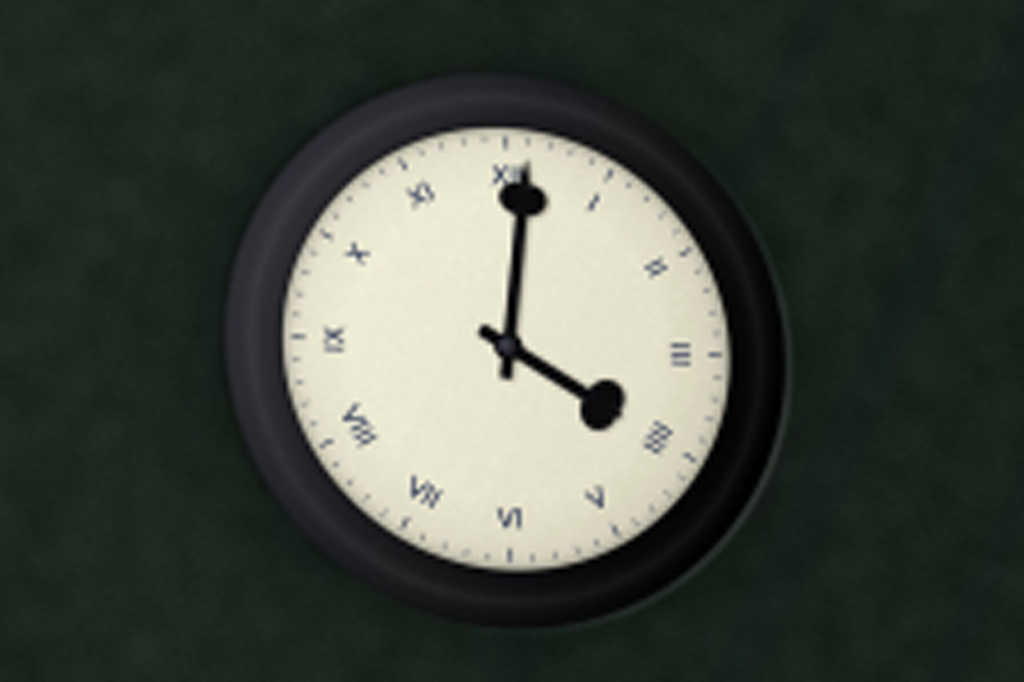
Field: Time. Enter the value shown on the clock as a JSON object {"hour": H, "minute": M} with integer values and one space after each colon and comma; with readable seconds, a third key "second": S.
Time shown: {"hour": 4, "minute": 1}
